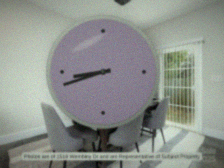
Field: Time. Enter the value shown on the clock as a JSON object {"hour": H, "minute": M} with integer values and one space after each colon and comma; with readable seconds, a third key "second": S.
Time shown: {"hour": 8, "minute": 42}
